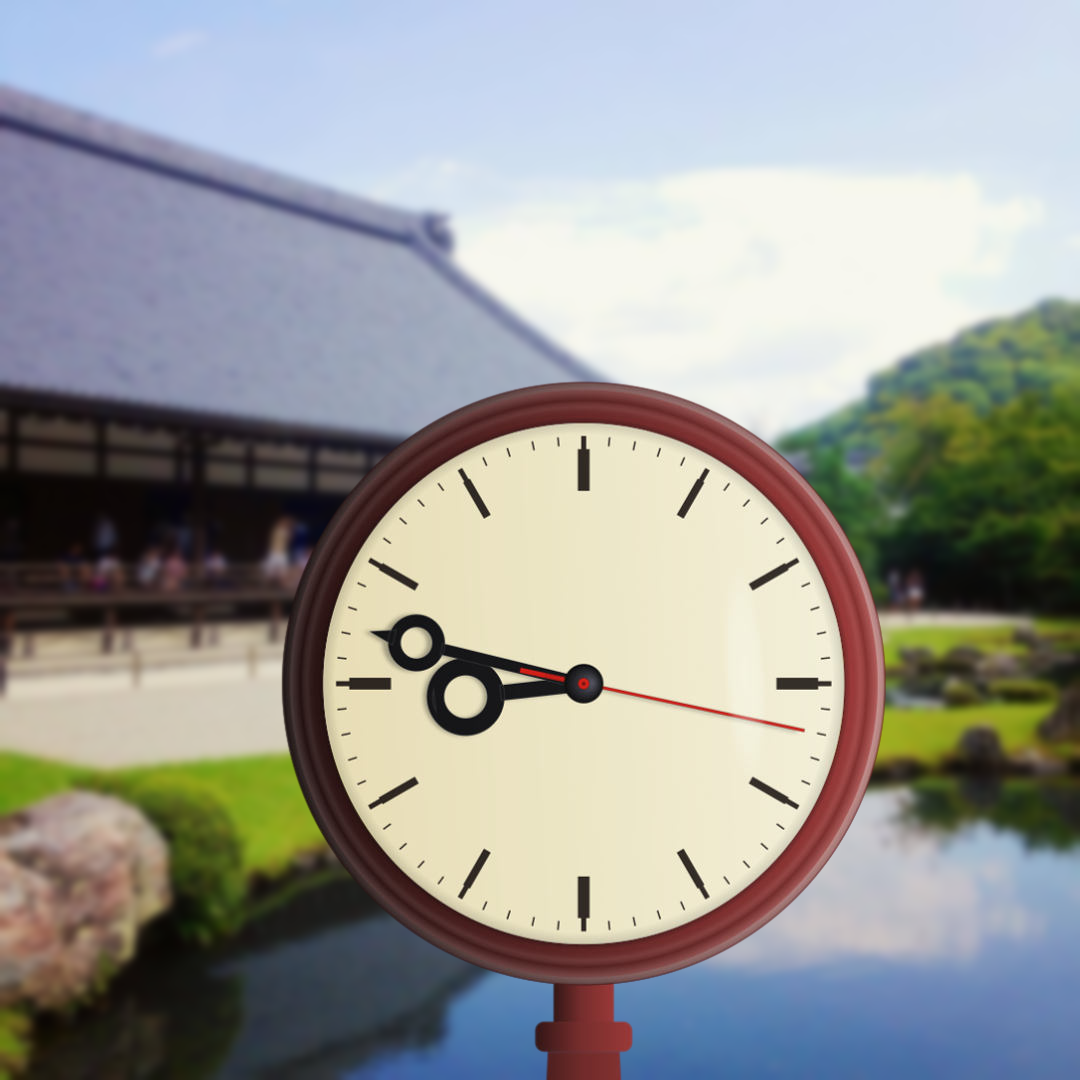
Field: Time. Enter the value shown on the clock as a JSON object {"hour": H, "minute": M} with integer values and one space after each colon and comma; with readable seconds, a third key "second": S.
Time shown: {"hour": 8, "minute": 47, "second": 17}
